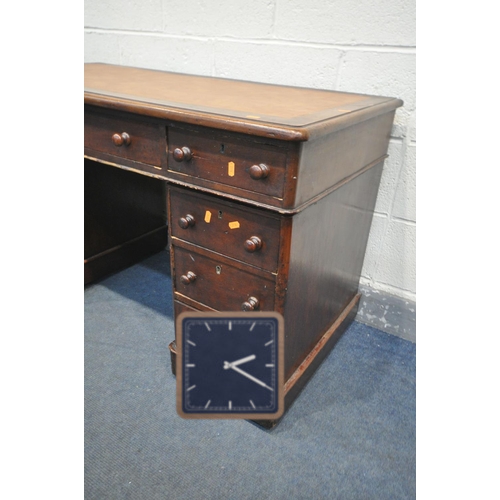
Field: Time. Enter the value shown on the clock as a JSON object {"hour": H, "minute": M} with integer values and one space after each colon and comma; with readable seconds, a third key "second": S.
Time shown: {"hour": 2, "minute": 20}
